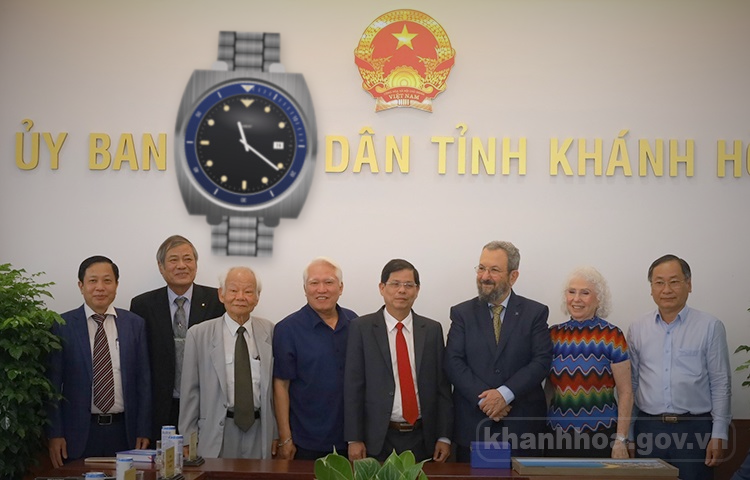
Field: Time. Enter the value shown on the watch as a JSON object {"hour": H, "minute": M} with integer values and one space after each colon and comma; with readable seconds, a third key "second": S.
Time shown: {"hour": 11, "minute": 21}
